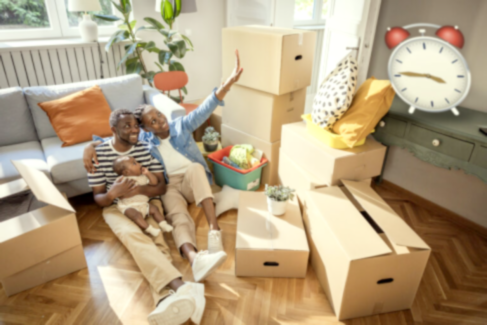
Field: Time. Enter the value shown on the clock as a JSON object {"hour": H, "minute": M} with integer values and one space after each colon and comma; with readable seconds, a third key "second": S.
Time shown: {"hour": 3, "minute": 46}
